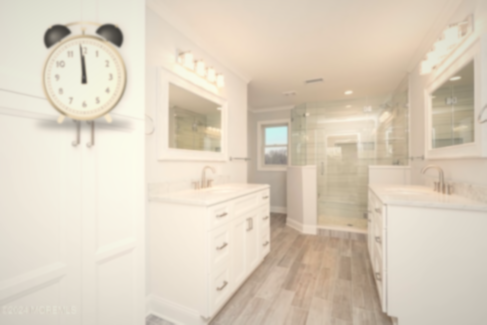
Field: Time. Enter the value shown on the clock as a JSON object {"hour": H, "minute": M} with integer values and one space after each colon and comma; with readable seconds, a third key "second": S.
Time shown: {"hour": 11, "minute": 59}
